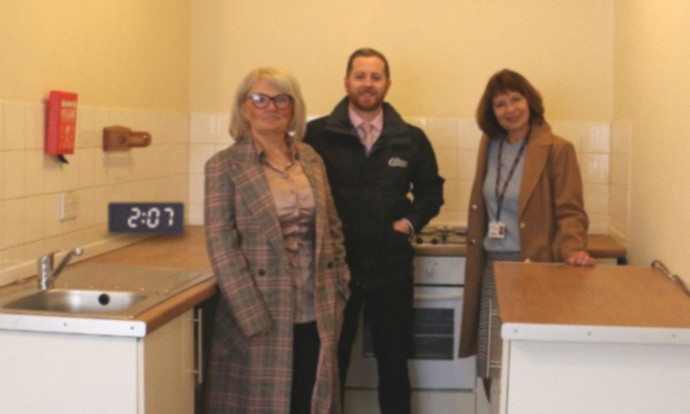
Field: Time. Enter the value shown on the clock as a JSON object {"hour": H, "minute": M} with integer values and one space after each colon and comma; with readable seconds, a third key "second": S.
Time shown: {"hour": 2, "minute": 7}
